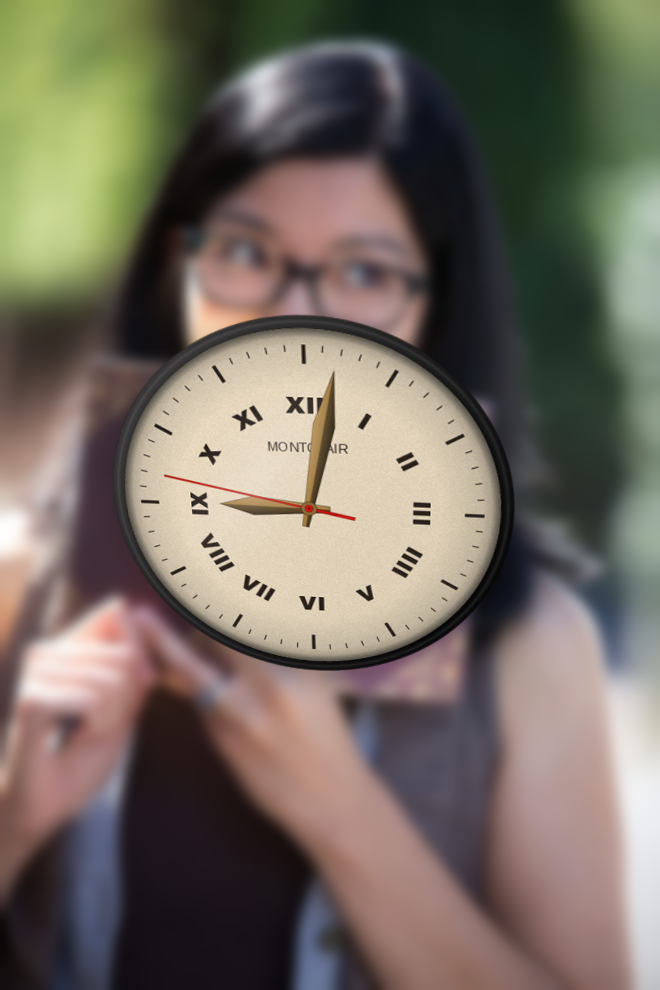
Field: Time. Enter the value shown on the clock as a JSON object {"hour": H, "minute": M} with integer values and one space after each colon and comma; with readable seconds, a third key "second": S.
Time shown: {"hour": 9, "minute": 1, "second": 47}
